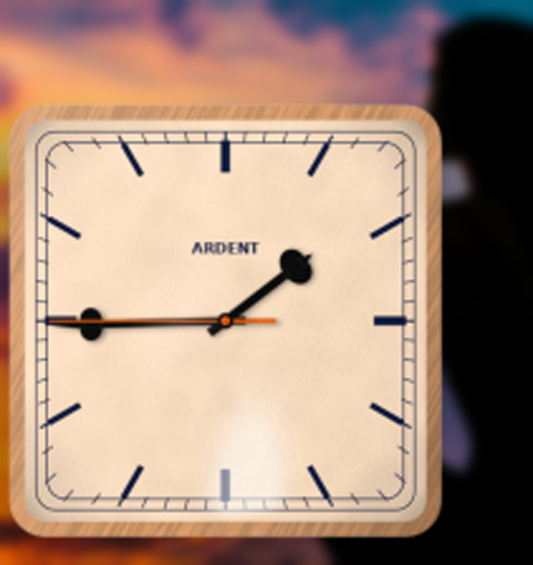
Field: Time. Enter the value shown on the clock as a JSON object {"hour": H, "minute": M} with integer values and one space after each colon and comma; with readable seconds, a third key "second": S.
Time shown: {"hour": 1, "minute": 44, "second": 45}
